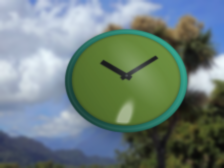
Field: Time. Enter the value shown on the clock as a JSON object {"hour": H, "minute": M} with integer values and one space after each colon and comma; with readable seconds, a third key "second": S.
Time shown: {"hour": 10, "minute": 9}
